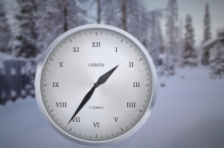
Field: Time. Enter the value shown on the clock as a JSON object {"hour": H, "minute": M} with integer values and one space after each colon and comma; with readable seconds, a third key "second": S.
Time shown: {"hour": 1, "minute": 36}
